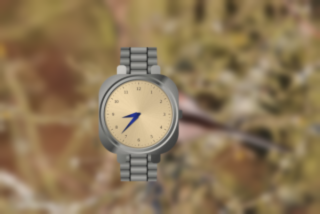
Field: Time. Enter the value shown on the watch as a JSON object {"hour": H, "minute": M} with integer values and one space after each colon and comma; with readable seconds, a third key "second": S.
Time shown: {"hour": 8, "minute": 37}
